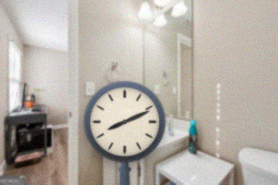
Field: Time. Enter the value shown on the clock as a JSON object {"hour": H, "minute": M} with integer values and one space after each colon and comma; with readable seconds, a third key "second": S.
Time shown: {"hour": 8, "minute": 11}
